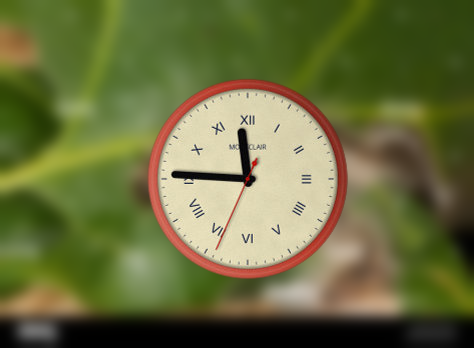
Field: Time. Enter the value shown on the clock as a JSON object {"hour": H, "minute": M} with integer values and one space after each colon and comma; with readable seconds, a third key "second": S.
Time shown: {"hour": 11, "minute": 45, "second": 34}
